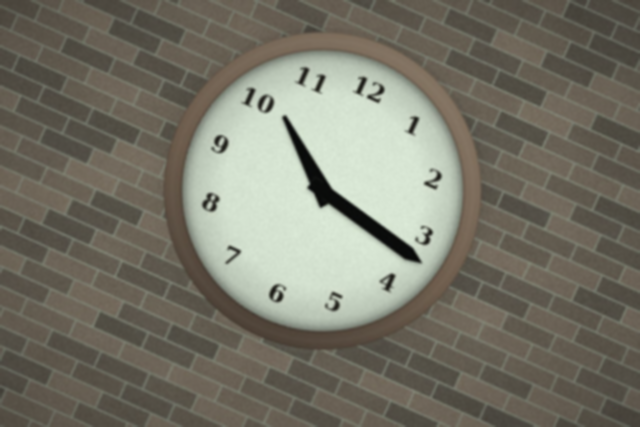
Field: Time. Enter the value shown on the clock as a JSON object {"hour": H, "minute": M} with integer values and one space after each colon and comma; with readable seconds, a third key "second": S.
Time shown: {"hour": 10, "minute": 17}
